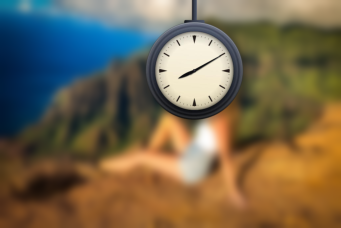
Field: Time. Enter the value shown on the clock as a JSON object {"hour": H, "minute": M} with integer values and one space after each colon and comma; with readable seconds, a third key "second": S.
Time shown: {"hour": 8, "minute": 10}
